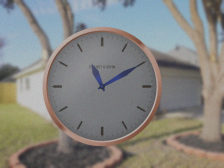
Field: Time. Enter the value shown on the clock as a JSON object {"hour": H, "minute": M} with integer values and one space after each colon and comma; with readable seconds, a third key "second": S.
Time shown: {"hour": 11, "minute": 10}
